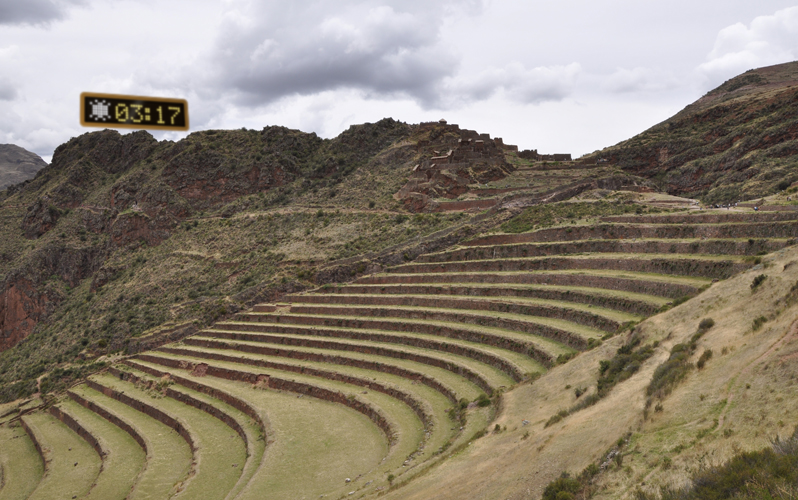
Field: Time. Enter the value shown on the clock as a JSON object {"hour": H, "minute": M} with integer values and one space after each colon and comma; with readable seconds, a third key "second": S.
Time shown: {"hour": 3, "minute": 17}
